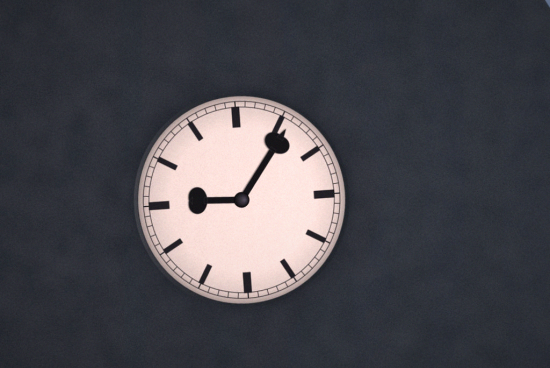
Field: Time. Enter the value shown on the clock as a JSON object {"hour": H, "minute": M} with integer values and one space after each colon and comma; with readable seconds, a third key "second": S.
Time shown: {"hour": 9, "minute": 6}
